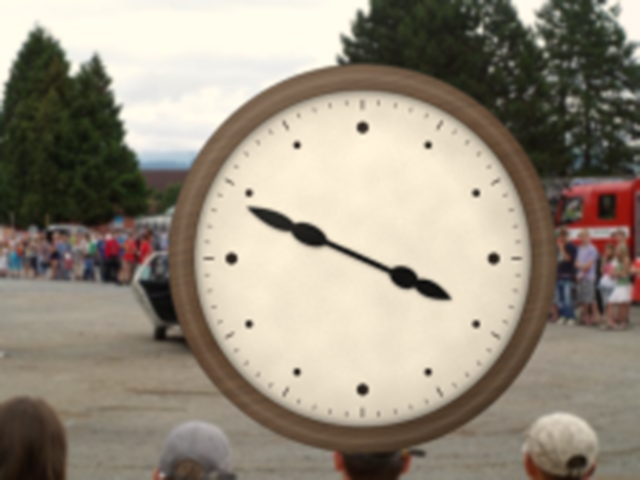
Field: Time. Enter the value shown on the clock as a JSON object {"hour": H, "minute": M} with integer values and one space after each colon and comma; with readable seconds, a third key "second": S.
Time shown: {"hour": 3, "minute": 49}
